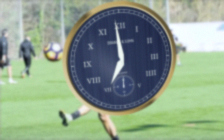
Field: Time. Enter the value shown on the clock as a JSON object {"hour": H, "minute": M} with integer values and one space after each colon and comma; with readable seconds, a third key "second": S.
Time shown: {"hour": 6, "minute": 59}
